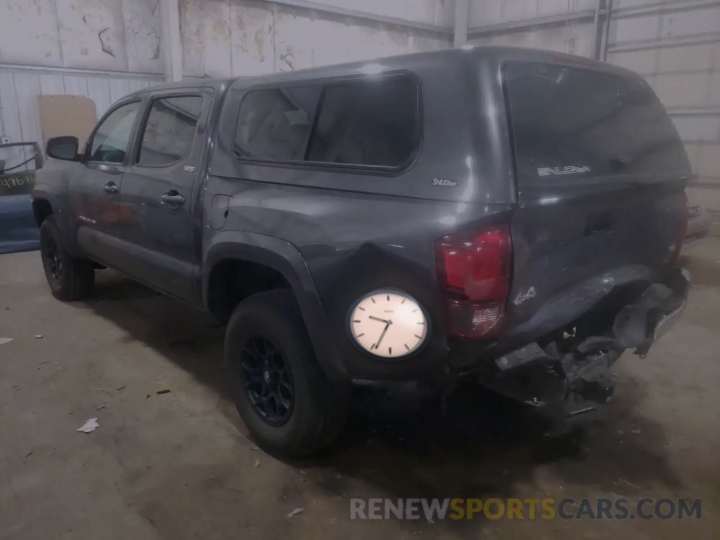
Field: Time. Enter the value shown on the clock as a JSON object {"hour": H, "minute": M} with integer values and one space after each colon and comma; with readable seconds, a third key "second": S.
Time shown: {"hour": 9, "minute": 34}
